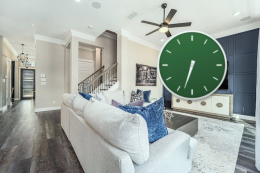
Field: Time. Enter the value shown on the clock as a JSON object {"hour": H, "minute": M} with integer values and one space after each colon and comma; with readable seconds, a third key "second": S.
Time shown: {"hour": 6, "minute": 33}
